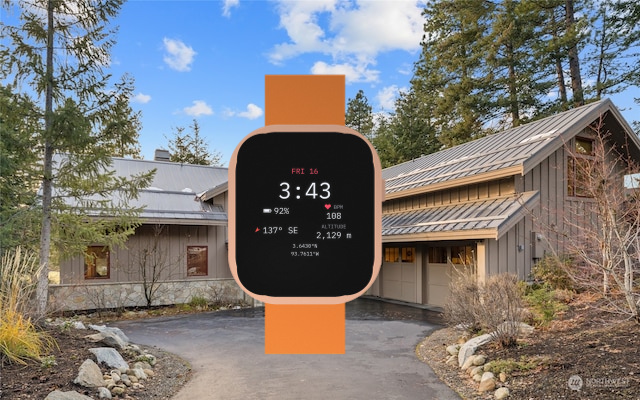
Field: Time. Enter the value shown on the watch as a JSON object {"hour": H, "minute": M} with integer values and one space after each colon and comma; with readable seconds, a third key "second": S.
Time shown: {"hour": 3, "minute": 43}
